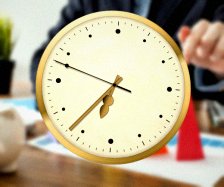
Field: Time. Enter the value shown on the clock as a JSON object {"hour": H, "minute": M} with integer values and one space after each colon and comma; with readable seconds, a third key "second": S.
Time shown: {"hour": 6, "minute": 36, "second": 48}
